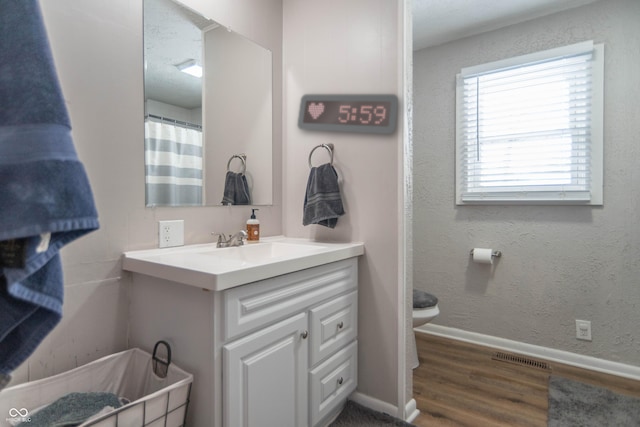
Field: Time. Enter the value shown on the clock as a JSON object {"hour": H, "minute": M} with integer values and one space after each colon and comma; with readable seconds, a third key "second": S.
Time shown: {"hour": 5, "minute": 59}
